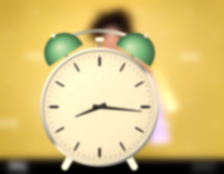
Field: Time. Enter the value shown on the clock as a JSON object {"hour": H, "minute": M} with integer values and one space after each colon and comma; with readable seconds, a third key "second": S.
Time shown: {"hour": 8, "minute": 16}
